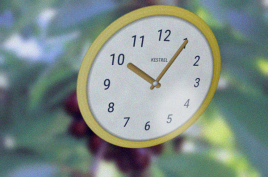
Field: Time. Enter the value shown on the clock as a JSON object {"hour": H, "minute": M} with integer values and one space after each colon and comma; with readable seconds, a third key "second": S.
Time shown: {"hour": 10, "minute": 5}
